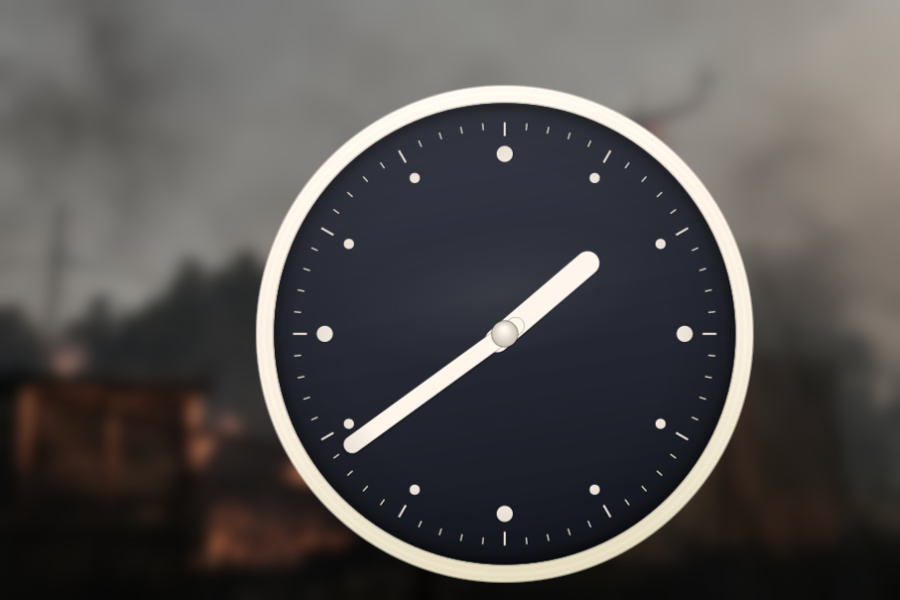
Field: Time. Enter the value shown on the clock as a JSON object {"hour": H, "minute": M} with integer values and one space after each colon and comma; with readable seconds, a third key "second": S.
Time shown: {"hour": 1, "minute": 39}
